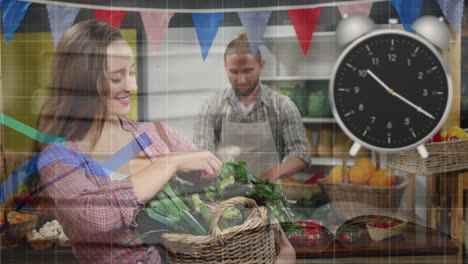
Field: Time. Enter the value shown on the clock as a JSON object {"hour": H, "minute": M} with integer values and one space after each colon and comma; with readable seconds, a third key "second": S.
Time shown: {"hour": 10, "minute": 20}
